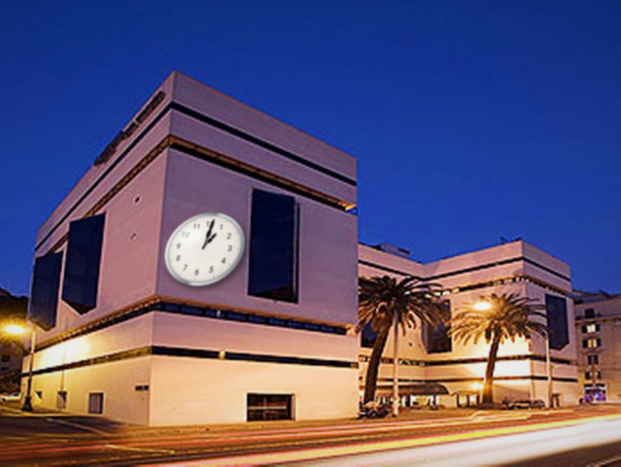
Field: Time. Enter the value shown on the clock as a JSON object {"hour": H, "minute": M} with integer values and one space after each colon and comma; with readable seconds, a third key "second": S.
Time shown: {"hour": 1, "minute": 1}
